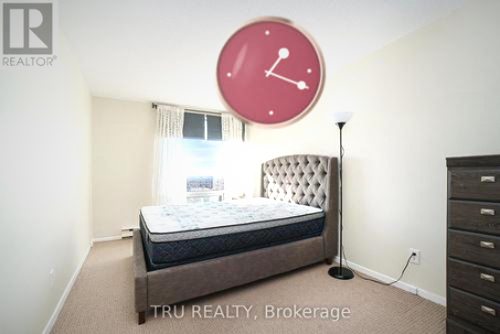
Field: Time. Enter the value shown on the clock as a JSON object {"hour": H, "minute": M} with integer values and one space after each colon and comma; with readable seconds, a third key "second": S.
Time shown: {"hour": 1, "minute": 19}
